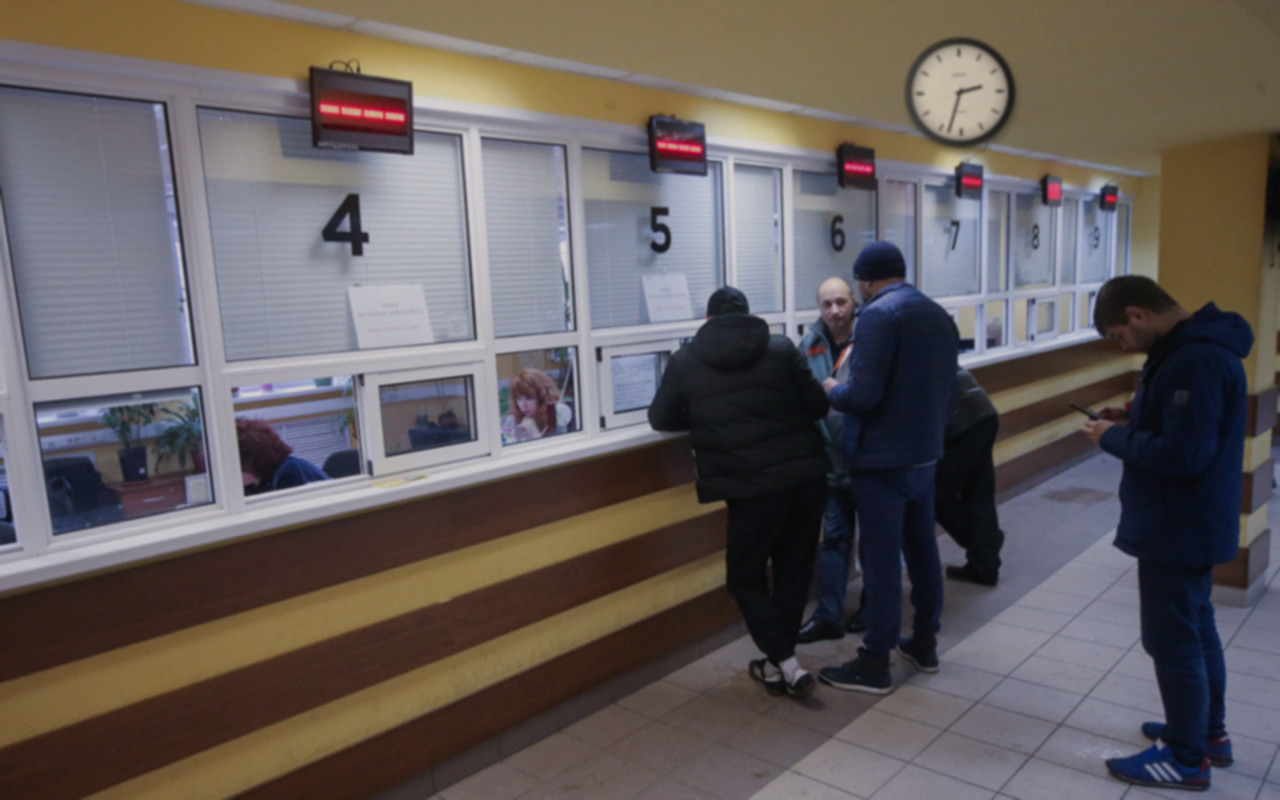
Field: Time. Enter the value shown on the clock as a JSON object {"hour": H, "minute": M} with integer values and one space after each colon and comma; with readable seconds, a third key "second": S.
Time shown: {"hour": 2, "minute": 33}
